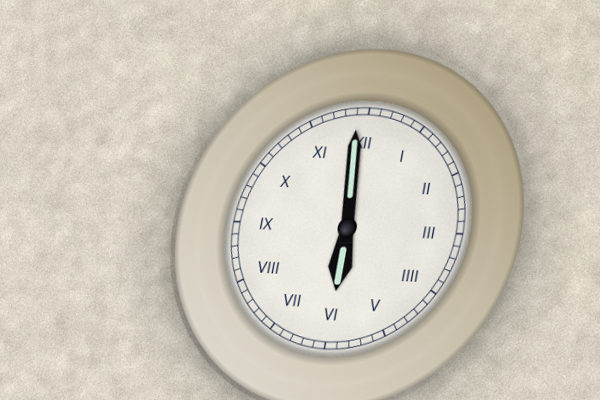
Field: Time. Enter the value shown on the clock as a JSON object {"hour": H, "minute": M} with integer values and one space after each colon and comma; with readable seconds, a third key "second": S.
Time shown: {"hour": 5, "minute": 59}
